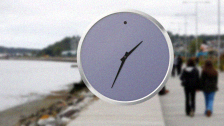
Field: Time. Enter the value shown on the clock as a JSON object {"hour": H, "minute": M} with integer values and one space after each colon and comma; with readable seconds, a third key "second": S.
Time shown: {"hour": 1, "minute": 34}
